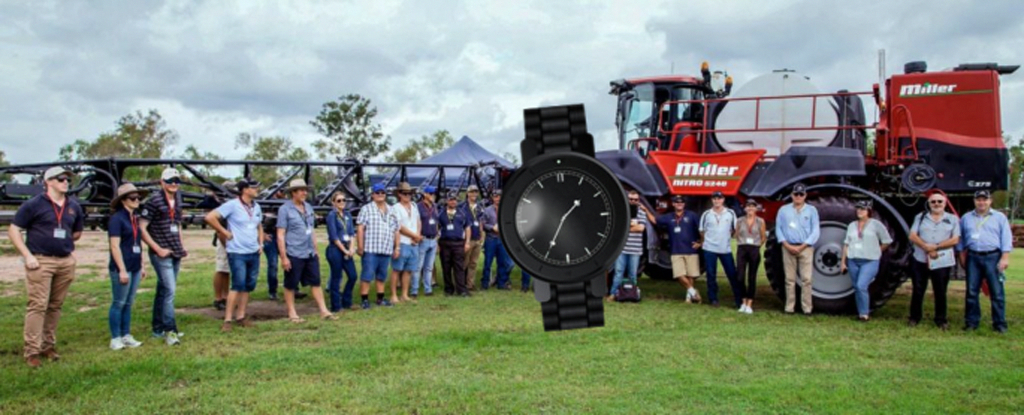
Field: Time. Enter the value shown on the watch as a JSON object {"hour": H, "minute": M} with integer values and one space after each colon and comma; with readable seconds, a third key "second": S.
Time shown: {"hour": 1, "minute": 35}
